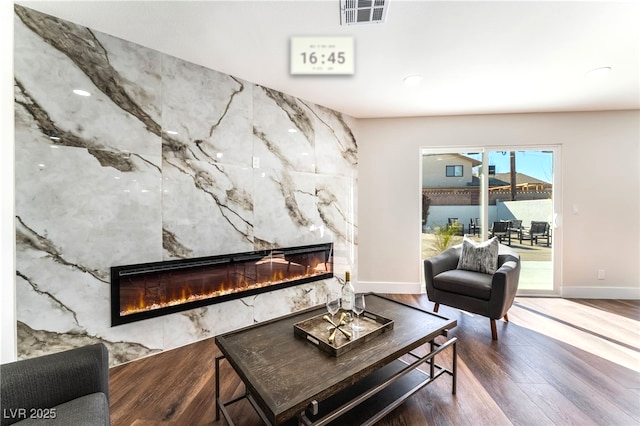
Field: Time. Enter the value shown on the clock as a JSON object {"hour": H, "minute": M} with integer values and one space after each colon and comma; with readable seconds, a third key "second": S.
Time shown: {"hour": 16, "minute": 45}
